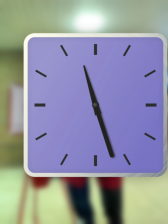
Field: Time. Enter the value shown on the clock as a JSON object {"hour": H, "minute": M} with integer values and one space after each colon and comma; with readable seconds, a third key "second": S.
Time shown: {"hour": 11, "minute": 27}
